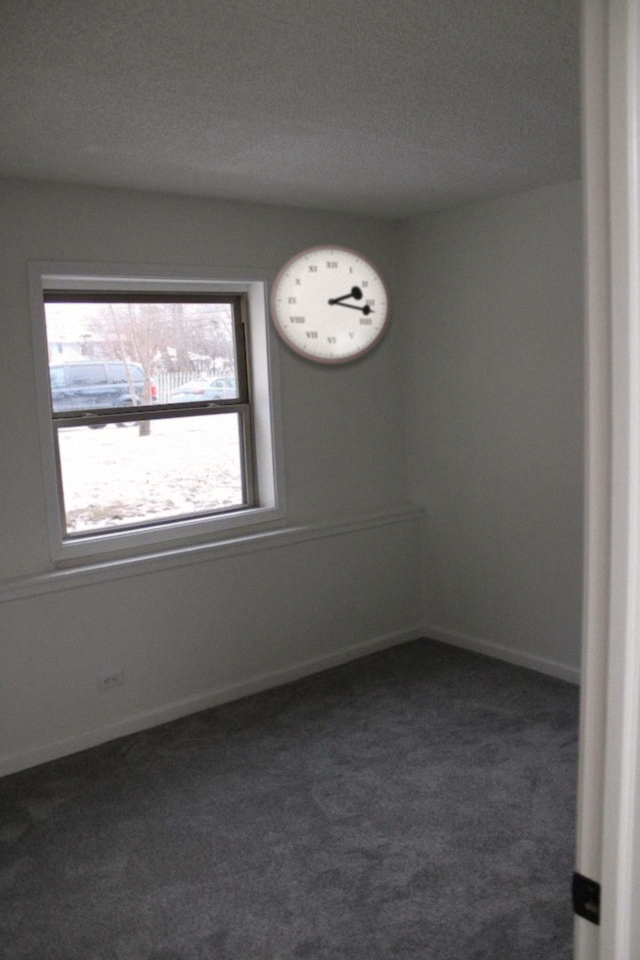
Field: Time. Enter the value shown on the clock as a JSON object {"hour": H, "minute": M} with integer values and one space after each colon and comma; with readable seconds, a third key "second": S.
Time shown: {"hour": 2, "minute": 17}
